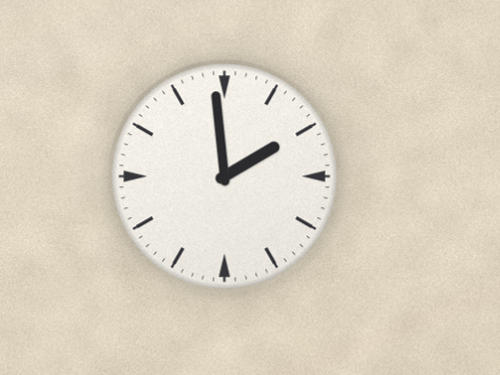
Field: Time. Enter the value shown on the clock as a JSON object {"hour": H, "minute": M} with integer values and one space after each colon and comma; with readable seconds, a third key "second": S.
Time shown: {"hour": 1, "minute": 59}
